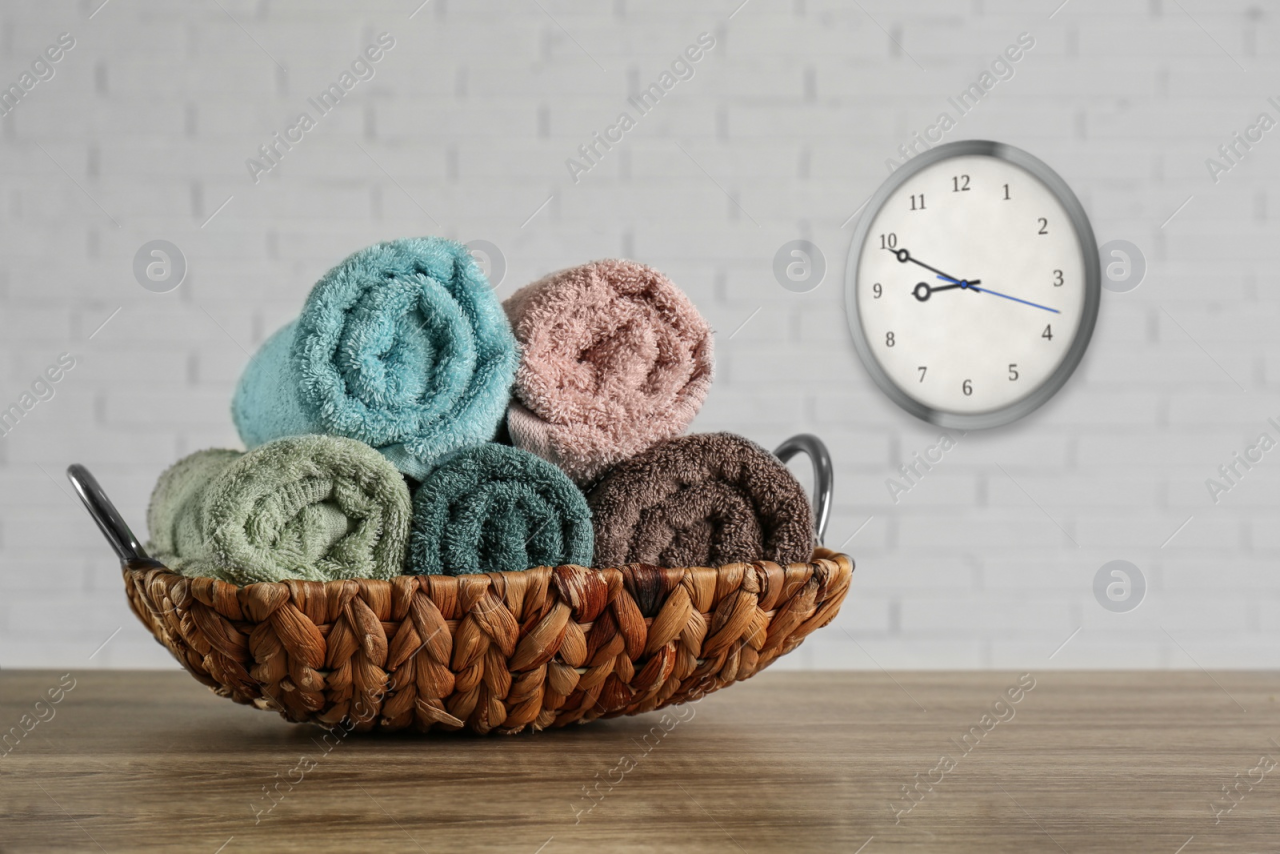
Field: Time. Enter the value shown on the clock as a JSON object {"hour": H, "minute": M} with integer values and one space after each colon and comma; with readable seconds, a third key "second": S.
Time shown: {"hour": 8, "minute": 49, "second": 18}
